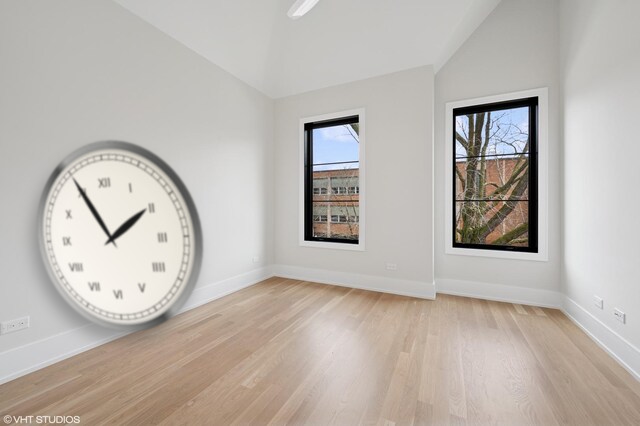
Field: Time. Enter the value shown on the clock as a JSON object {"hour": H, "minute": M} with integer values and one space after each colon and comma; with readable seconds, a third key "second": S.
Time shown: {"hour": 1, "minute": 55}
